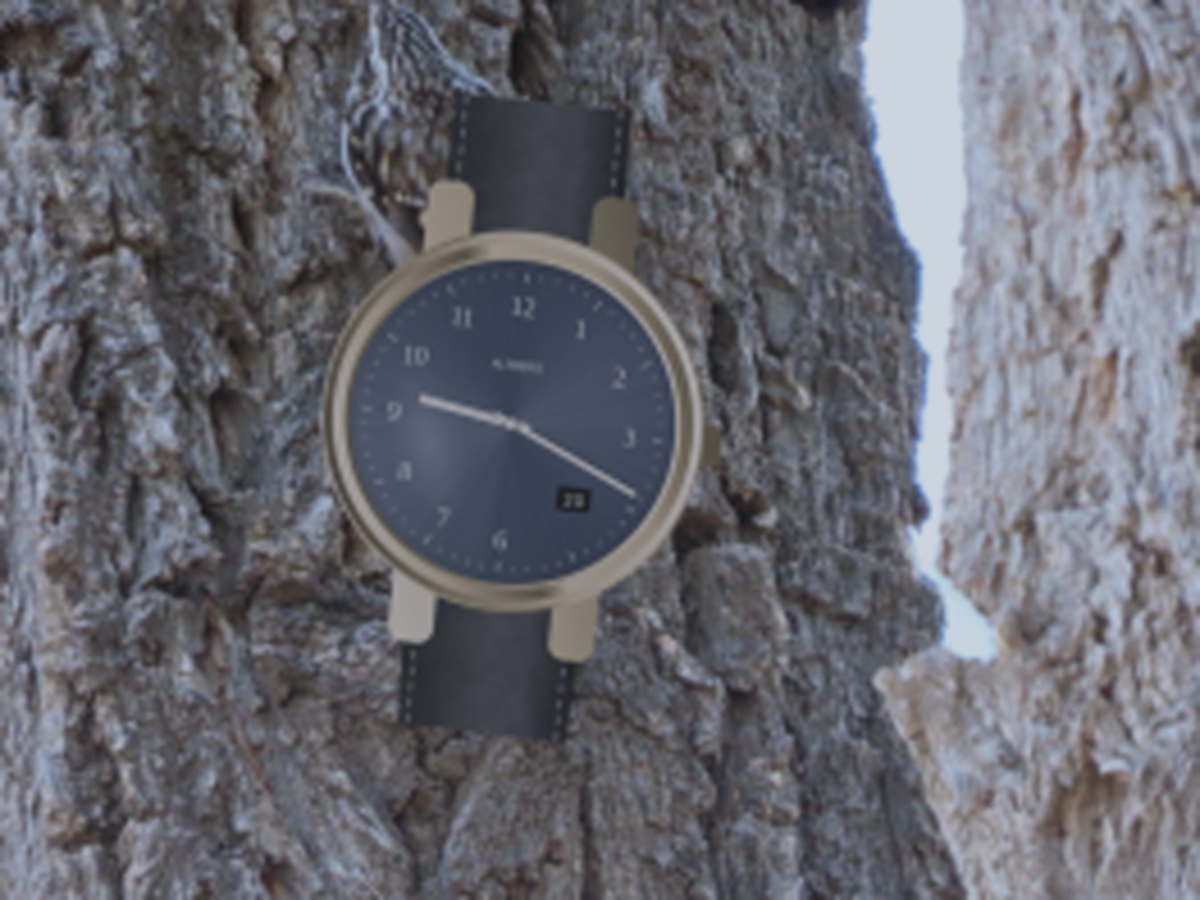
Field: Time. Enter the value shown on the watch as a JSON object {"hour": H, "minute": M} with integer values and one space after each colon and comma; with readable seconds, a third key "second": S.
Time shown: {"hour": 9, "minute": 19}
